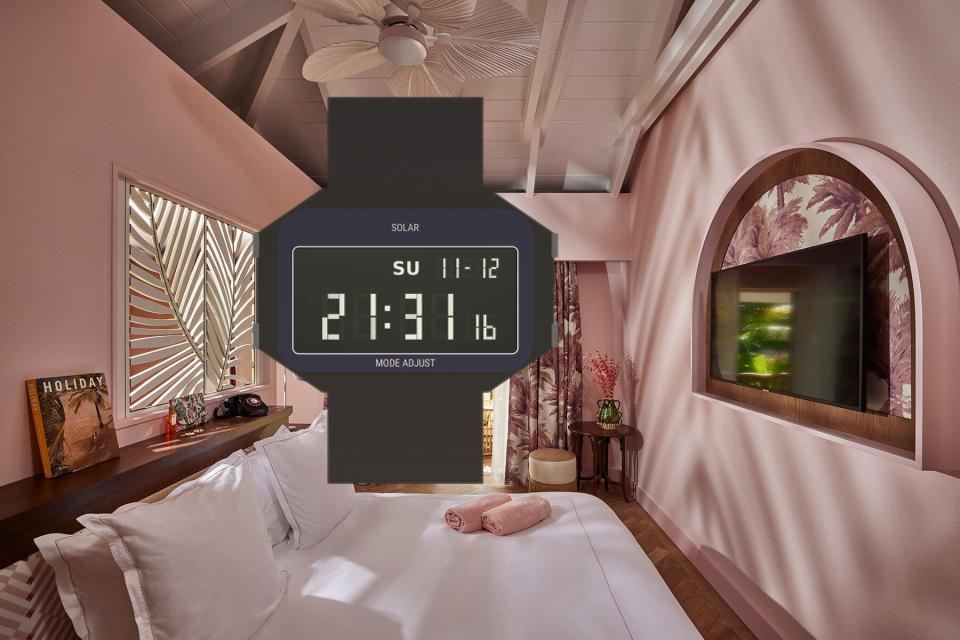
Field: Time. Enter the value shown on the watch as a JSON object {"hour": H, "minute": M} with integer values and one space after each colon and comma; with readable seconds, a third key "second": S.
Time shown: {"hour": 21, "minute": 31, "second": 16}
